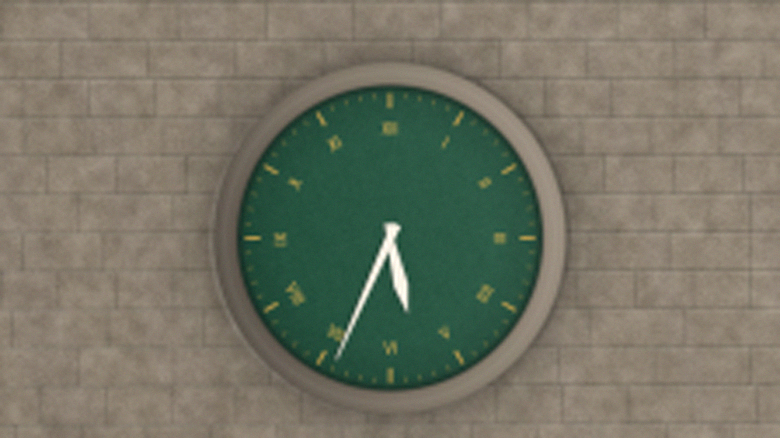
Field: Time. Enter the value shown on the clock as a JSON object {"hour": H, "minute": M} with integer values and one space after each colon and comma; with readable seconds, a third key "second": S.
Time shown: {"hour": 5, "minute": 34}
